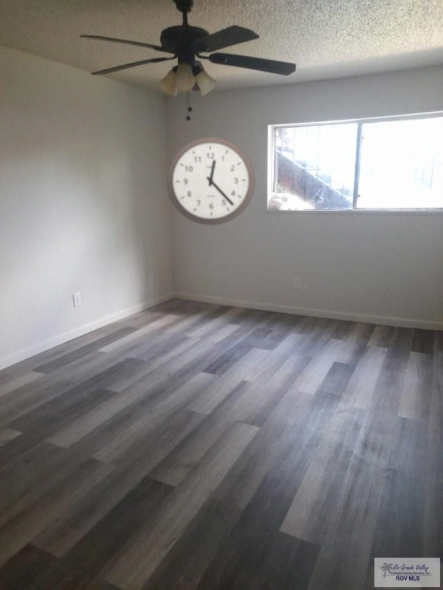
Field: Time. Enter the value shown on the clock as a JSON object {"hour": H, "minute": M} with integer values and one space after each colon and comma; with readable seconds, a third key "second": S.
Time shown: {"hour": 12, "minute": 23}
